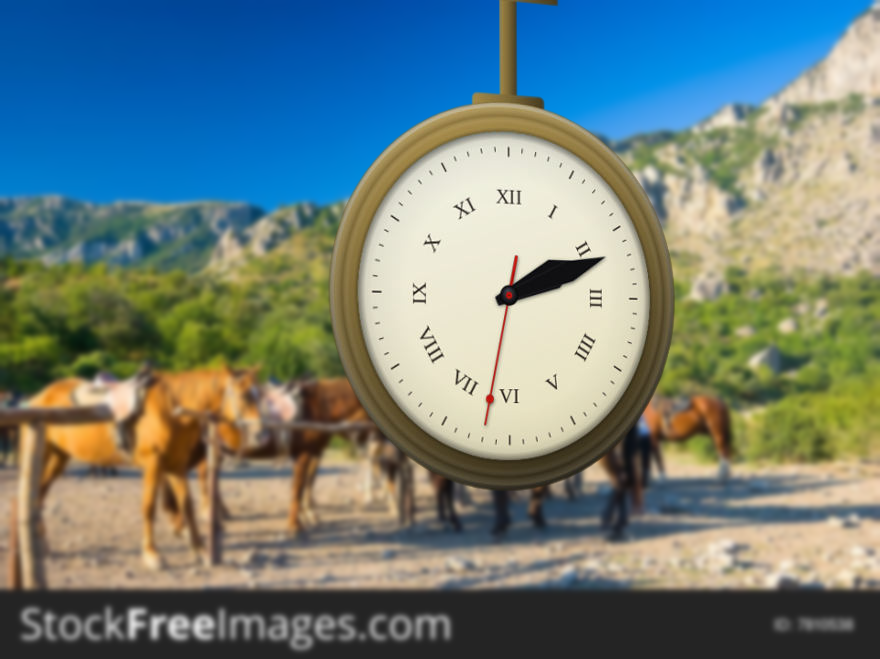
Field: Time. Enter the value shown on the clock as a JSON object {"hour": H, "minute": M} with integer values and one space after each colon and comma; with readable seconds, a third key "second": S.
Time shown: {"hour": 2, "minute": 11, "second": 32}
